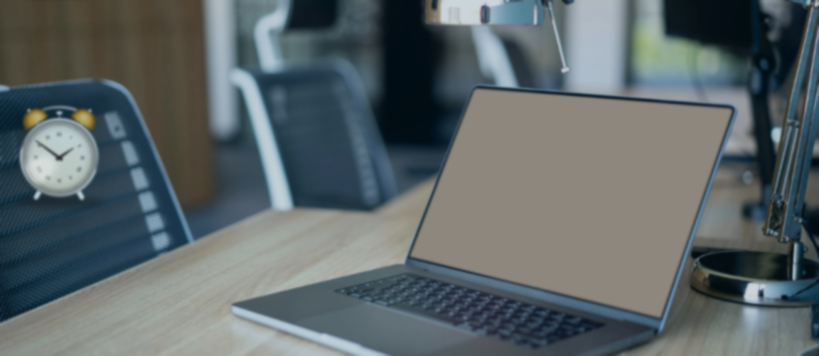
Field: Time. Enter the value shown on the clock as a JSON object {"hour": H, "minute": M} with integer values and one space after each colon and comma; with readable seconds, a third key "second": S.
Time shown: {"hour": 1, "minute": 51}
